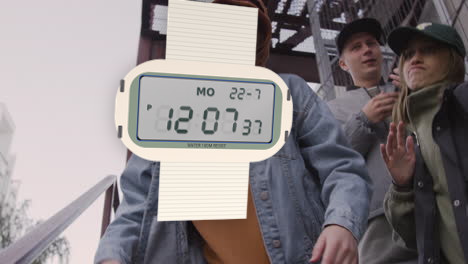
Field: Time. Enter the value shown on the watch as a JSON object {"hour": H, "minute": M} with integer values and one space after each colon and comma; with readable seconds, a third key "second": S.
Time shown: {"hour": 12, "minute": 7, "second": 37}
